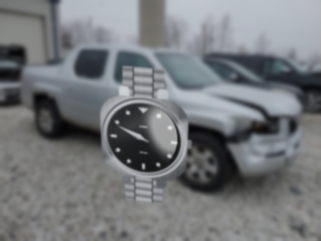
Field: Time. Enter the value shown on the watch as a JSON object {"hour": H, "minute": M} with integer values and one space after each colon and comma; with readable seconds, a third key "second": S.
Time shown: {"hour": 9, "minute": 49}
